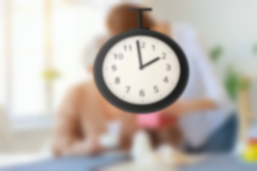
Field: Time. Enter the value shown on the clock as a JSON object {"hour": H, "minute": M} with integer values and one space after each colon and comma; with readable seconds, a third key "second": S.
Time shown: {"hour": 1, "minute": 59}
